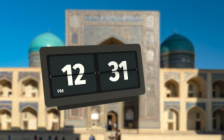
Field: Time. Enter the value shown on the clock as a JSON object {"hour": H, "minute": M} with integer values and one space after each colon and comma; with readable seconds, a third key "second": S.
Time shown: {"hour": 12, "minute": 31}
